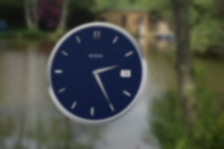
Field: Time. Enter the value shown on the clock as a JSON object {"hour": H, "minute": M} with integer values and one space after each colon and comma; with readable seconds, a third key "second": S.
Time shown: {"hour": 2, "minute": 25}
